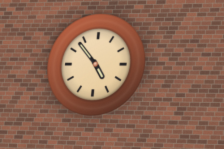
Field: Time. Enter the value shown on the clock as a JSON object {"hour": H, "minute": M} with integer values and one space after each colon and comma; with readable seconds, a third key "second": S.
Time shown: {"hour": 4, "minute": 53}
